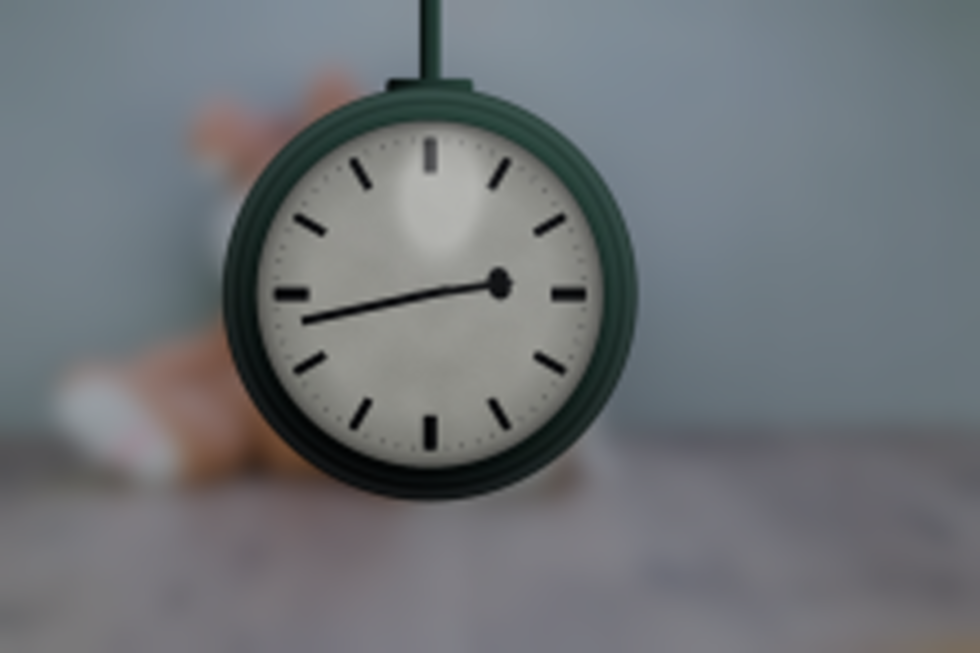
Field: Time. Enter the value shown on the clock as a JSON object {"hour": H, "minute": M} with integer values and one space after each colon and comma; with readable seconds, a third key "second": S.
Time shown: {"hour": 2, "minute": 43}
